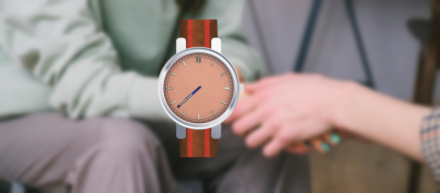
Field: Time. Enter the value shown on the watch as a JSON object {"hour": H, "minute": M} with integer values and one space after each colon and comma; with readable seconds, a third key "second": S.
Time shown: {"hour": 7, "minute": 38}
